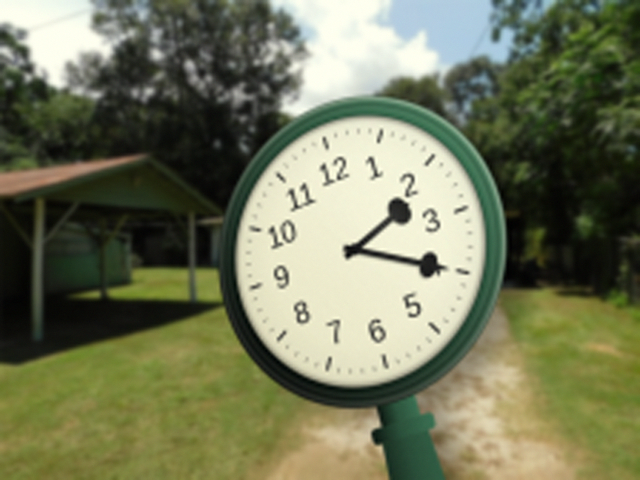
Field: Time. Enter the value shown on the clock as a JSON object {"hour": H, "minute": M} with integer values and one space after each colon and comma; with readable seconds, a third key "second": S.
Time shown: {"hour": 2, "minute": 20}
